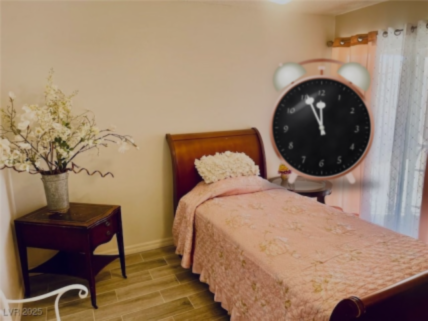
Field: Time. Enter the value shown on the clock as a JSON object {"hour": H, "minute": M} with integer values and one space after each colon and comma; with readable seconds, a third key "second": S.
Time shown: {"hour": 11, "minute": 56}
